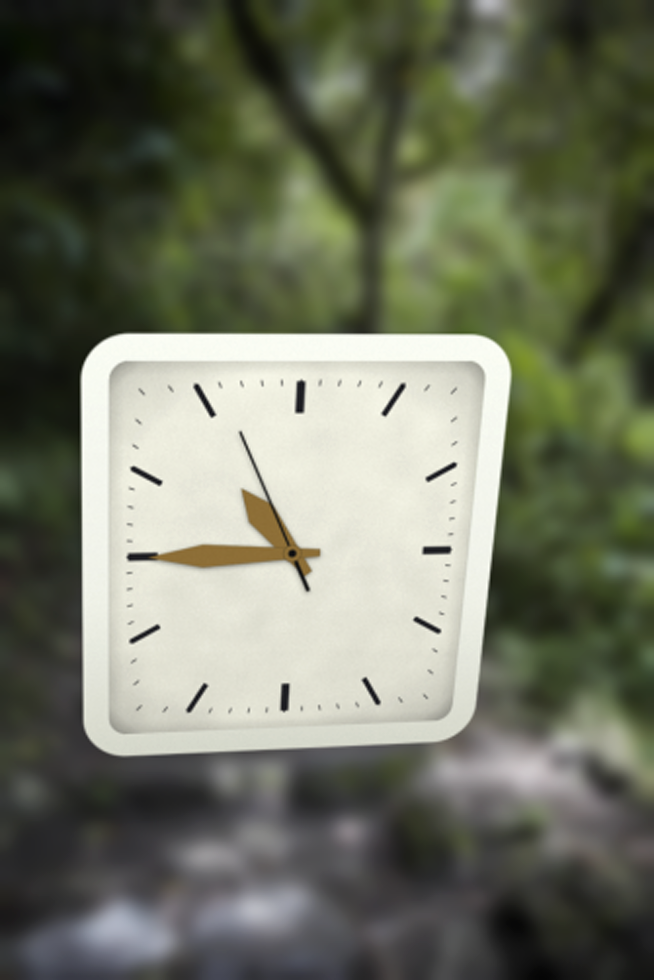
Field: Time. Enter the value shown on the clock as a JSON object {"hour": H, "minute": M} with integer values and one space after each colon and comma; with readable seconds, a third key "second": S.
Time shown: {"hour": 10, "minute": 44, "second": 56}
